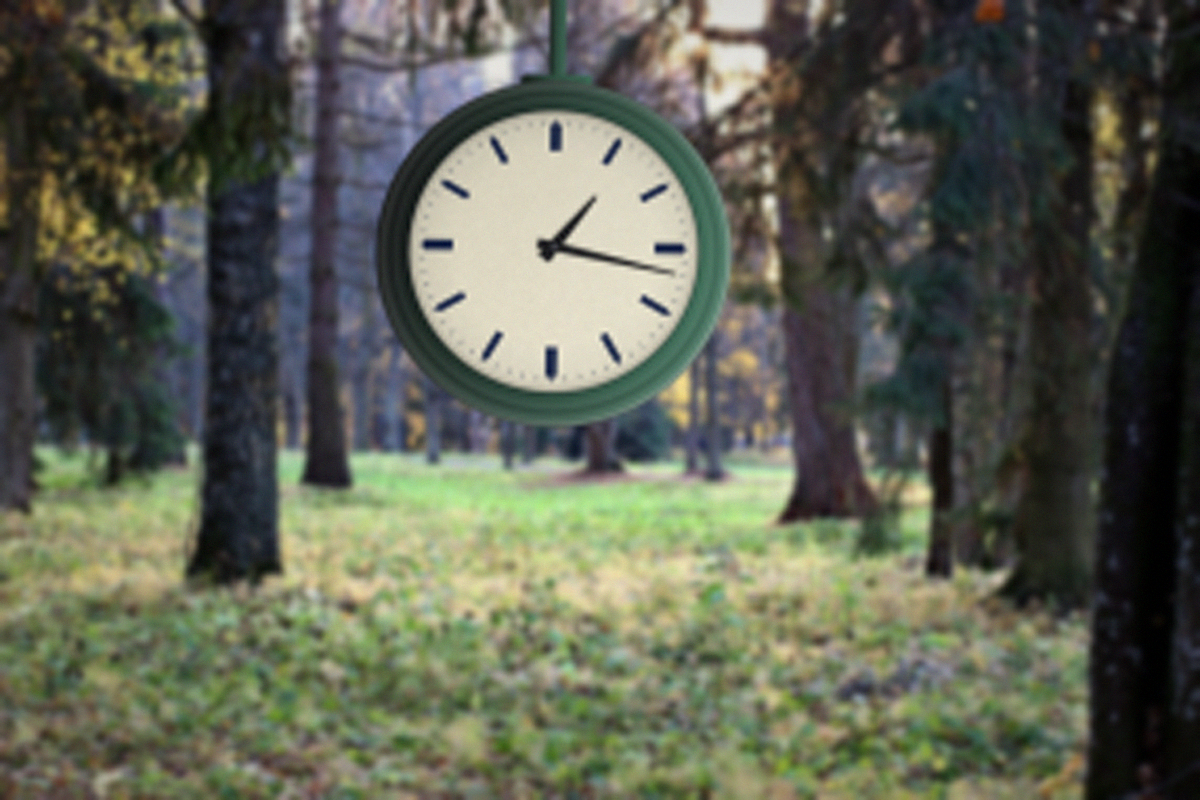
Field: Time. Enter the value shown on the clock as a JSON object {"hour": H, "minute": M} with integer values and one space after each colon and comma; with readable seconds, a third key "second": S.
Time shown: {"hour": 1, "minute": 17}
